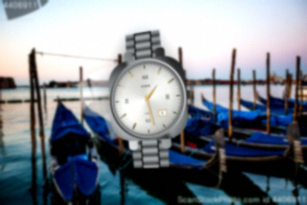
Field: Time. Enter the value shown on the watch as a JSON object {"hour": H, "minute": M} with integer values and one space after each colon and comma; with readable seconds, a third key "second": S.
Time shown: {"hour": 1, "minute": 28}
